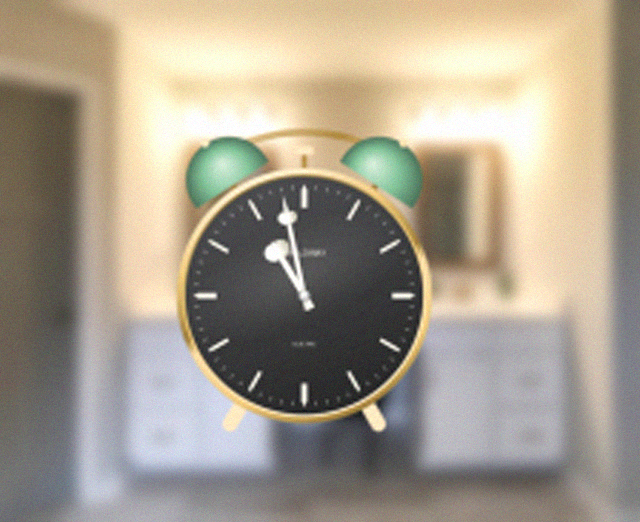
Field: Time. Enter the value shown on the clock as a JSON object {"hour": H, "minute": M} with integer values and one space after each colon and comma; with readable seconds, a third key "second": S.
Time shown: {"hour": 10, "minute": 58}
